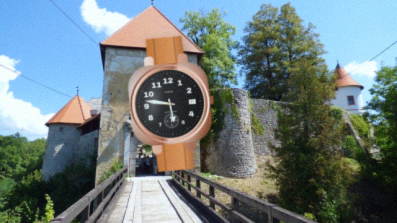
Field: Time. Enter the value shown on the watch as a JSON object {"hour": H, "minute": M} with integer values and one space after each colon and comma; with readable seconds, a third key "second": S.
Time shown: {"hour": 5, "minute": 47}
